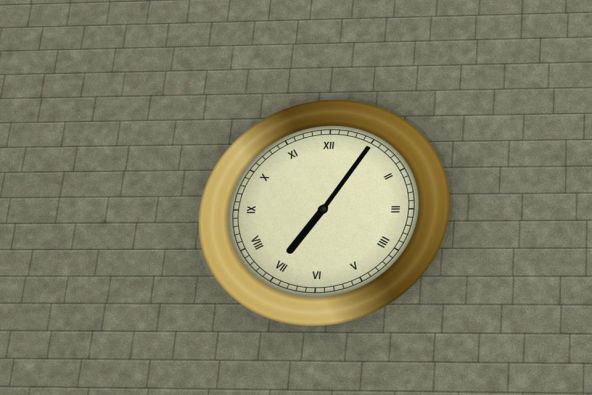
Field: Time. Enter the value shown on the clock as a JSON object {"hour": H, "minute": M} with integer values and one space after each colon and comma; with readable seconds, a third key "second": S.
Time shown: {"hour": 7, "minute": 5}
